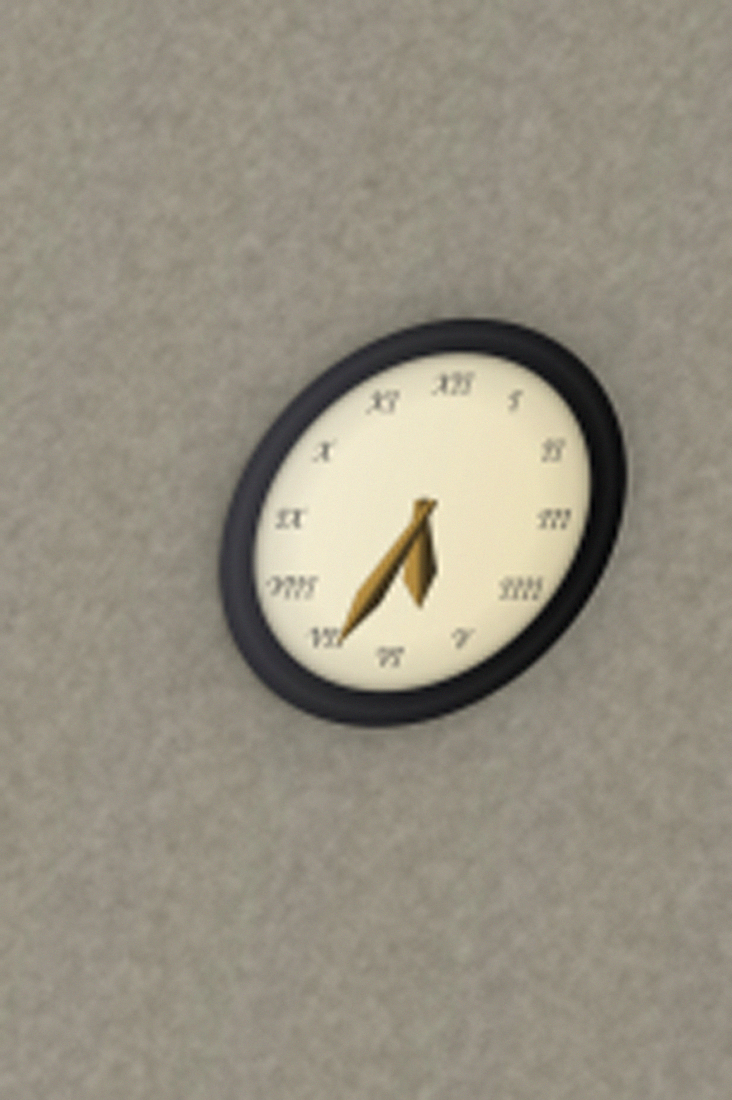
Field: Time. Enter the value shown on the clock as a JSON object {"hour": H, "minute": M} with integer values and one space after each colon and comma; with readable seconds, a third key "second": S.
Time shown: {"hour": 5, "minute": 34}
